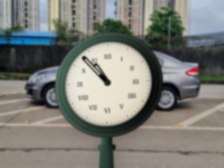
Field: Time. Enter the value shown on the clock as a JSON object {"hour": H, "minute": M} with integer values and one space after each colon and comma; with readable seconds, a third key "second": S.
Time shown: {"hour": 10, "minute": 53}
